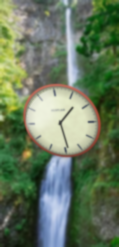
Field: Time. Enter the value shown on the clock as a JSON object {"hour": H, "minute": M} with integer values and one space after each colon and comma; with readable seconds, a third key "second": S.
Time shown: {"hour": 1, "minute": 29}
